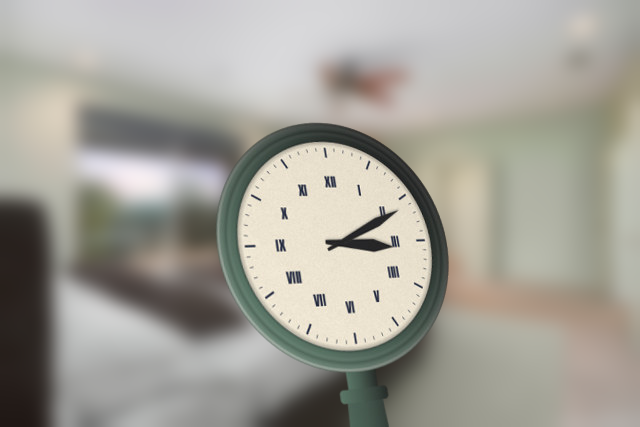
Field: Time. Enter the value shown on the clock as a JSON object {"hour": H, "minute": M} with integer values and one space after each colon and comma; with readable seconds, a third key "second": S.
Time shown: {"hour": 3, "minute": 11}
